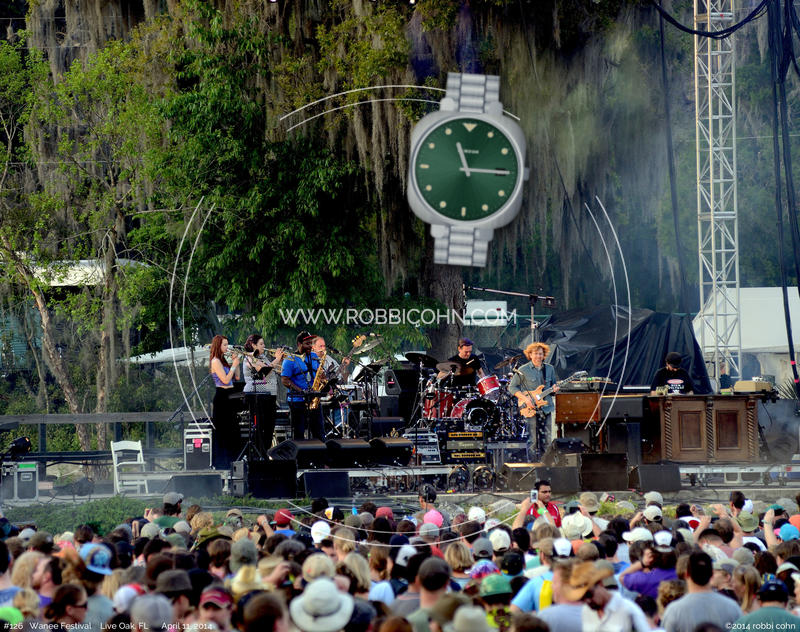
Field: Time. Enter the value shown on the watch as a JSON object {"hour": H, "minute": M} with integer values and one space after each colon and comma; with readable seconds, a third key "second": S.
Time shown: {"hour": 11, "minute": 15}
